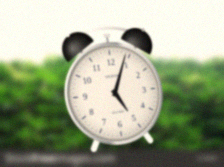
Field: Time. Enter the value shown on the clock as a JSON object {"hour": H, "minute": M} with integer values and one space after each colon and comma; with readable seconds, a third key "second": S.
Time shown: {"hour": 5, "minute": 4}
